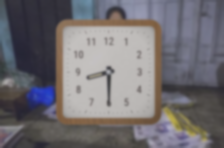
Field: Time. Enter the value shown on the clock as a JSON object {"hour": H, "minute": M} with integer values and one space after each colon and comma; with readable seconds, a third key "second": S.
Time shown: {"hour": 8, "minute": 30}
